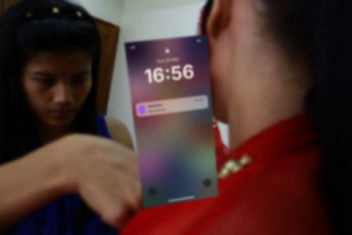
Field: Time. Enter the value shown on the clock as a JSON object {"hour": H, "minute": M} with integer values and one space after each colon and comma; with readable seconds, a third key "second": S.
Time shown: {"hour": 16, "minute": 56}
